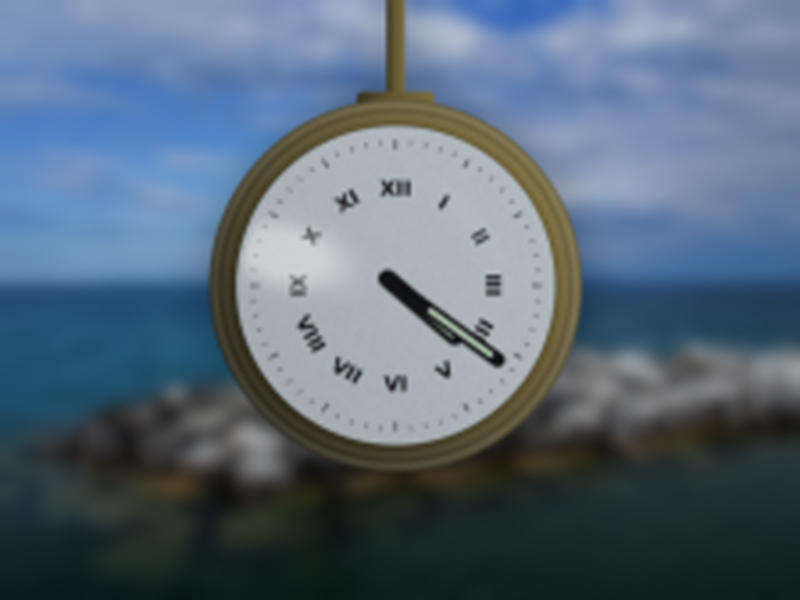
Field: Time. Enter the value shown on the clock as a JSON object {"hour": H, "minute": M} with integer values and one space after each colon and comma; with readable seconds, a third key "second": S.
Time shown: {"hour": 4, "minute": 21}
